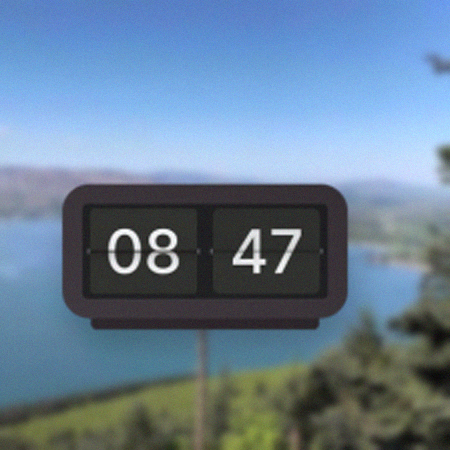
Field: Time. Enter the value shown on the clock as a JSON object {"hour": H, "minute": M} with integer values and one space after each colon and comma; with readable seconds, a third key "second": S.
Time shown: {"hour": 8, "minute": 47}
